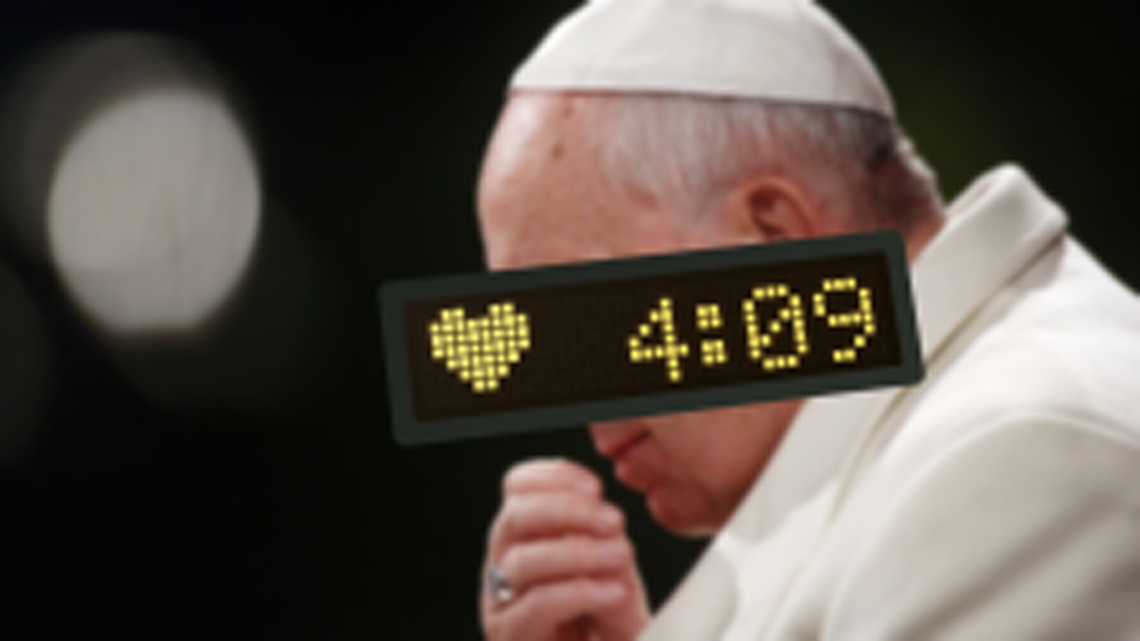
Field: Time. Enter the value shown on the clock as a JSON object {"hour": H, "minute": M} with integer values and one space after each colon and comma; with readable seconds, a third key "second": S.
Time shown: {"hour": 4, "minute": 9}
